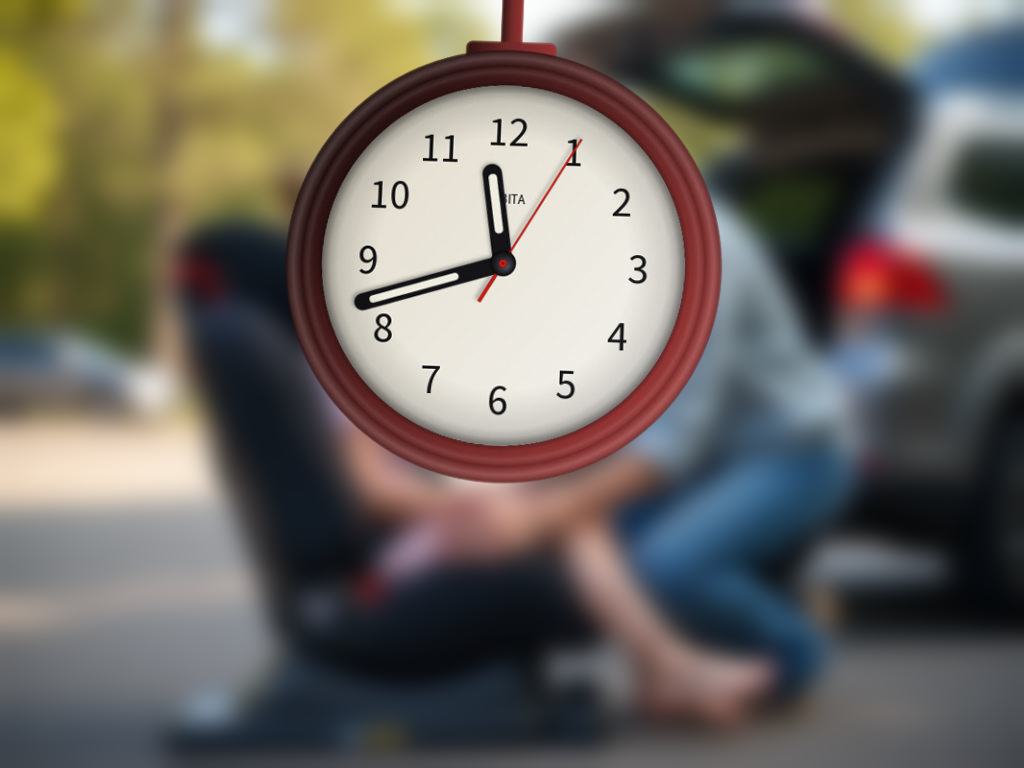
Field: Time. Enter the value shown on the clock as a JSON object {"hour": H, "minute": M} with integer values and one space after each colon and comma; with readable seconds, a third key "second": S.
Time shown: {"hour": 11, "minute": 42, "second": 5}
